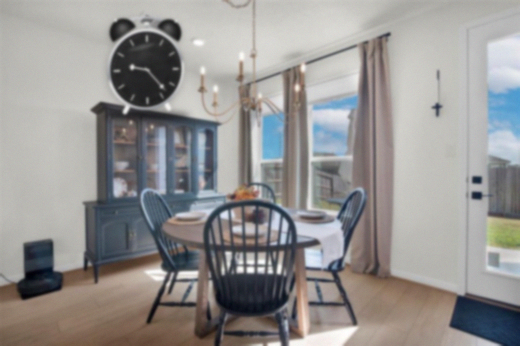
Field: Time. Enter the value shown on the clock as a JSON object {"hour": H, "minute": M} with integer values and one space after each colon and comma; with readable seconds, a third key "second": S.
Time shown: {"hour": 9, "minute": 23}
